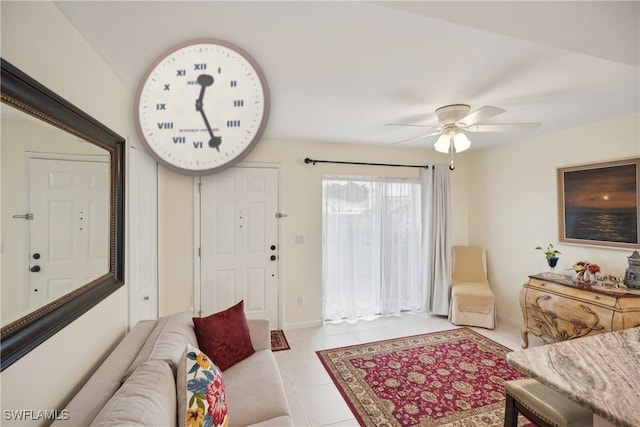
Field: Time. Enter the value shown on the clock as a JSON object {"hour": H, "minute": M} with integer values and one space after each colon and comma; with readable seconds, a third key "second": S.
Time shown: {"hour": 12, "minute": 26}
